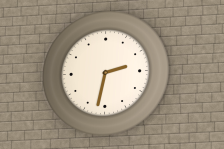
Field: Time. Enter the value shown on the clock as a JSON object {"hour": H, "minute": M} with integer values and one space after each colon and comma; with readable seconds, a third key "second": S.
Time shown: {"hour": 2, "minute": 32}
